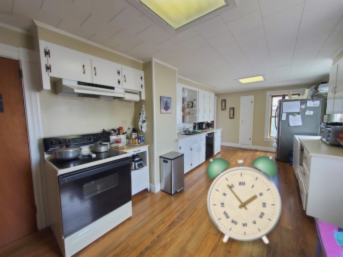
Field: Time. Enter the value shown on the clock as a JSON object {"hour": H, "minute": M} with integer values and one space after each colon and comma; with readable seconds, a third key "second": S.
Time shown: {"hour": 1, "minute": 54}
